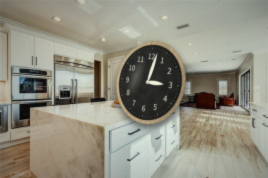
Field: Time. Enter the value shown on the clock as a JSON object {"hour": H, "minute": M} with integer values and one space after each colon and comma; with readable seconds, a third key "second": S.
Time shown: {"hour": 3, "minute": 2}
